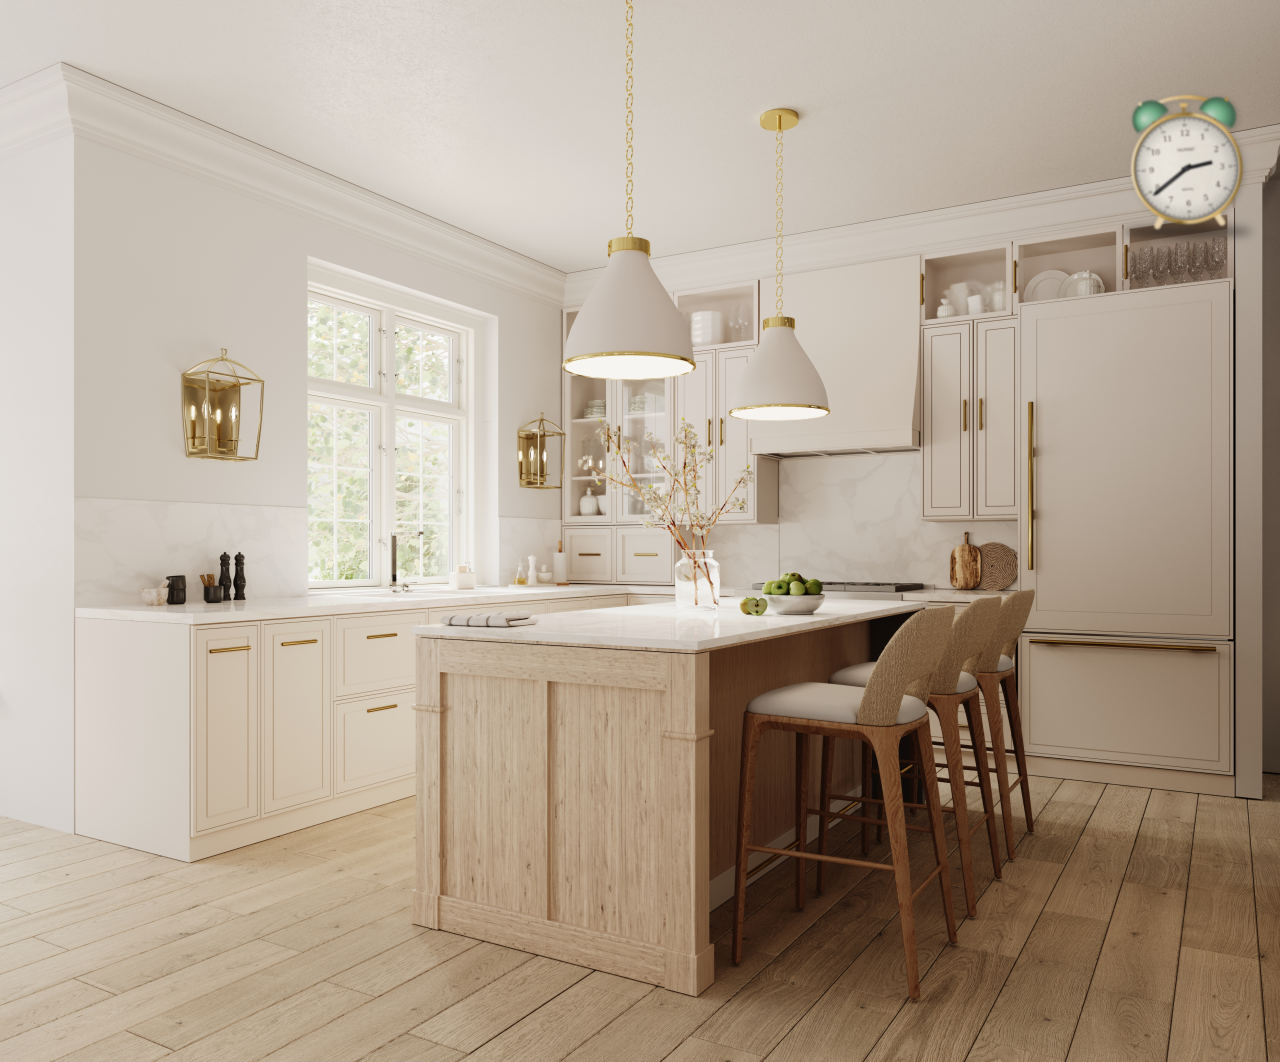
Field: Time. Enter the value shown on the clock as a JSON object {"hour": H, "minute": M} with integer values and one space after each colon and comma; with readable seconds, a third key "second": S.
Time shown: {"hour": 2, "minute": 39}
